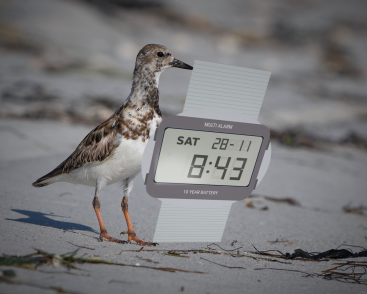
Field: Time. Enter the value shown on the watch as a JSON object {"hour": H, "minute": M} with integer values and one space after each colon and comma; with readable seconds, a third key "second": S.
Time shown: {"hour": 8, "minute": 43}
